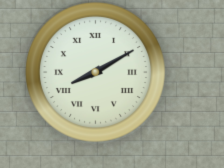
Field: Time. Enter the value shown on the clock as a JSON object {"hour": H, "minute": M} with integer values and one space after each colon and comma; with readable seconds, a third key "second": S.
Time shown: {"hour": 8, "minute": 10}
